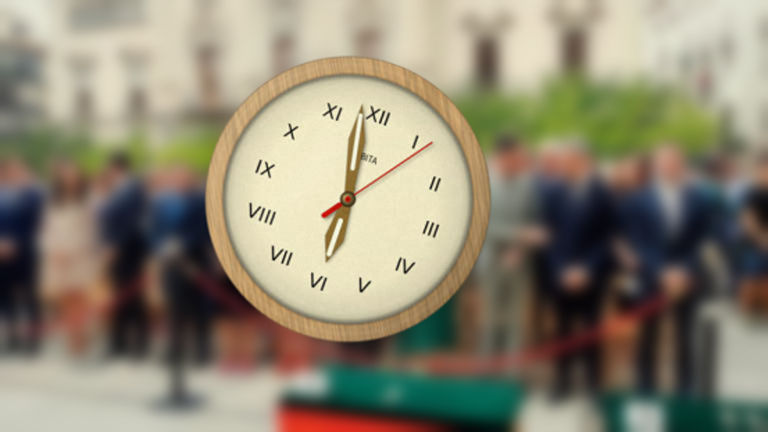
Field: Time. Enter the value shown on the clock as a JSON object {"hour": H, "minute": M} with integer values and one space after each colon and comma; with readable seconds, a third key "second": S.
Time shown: {"hour": 5, "minute": 58, "second": 6}
